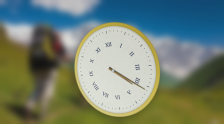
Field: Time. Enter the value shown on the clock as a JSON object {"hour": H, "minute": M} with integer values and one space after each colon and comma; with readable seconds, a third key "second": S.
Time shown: {"hour": 4, "minute": 21}
